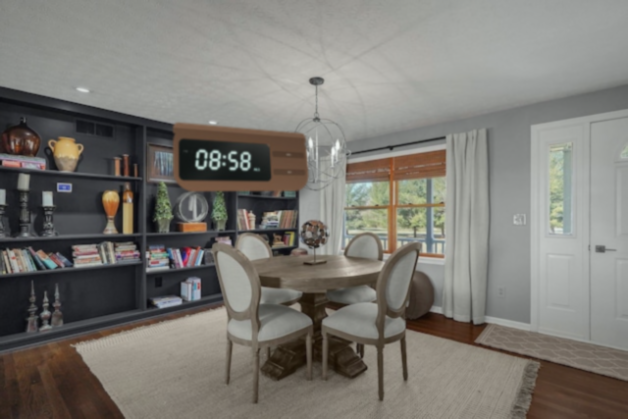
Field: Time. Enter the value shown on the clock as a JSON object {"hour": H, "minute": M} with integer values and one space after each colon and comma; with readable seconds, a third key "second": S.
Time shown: {"hour": 8, "minute": 58}
